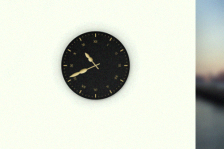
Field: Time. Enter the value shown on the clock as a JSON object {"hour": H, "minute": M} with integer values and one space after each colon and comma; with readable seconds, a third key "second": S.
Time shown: {"hour": 10, "minute": 41}
